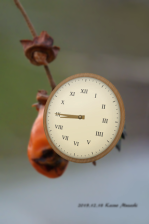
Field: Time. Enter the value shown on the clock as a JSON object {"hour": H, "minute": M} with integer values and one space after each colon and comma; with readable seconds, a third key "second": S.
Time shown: {"hour": 8, "minute": 45}
